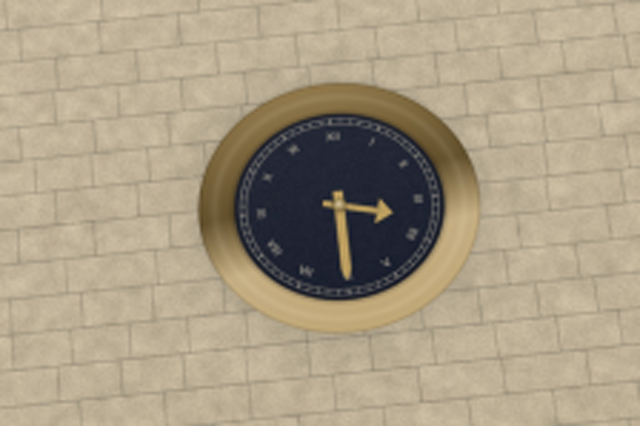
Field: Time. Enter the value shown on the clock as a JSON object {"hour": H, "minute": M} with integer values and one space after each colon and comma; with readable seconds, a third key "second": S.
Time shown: {"hour": 3, "minute": 30}
